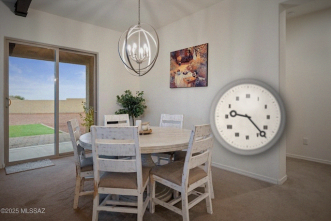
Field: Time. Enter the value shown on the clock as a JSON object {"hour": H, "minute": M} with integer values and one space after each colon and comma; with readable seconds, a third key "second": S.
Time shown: {"hour": 9, "minute": 23}
